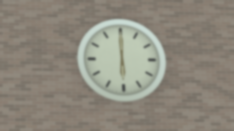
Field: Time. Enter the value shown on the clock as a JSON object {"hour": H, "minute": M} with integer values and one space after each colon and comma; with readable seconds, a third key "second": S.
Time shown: {"hour": 6, "minute": 0}
